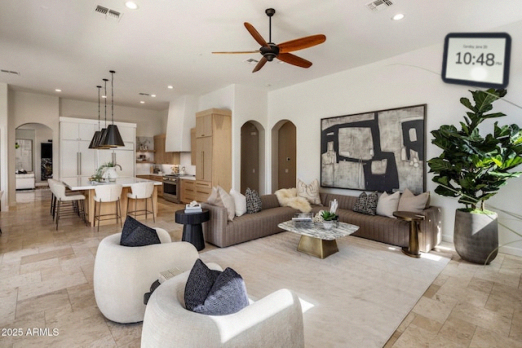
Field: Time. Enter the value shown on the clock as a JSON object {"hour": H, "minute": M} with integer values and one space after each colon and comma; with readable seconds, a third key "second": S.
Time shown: {"hour": 10, "minute": 48}
